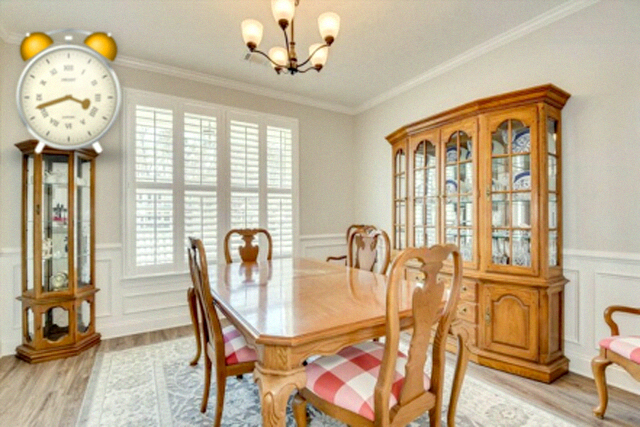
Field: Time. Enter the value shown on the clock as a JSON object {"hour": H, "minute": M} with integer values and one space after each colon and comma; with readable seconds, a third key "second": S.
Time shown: {"hour": 3, "minute": 42}
